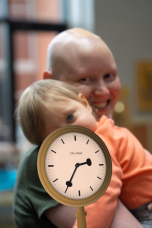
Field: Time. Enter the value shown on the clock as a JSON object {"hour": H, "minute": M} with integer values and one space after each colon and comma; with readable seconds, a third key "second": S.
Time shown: {"hour": 2, "minute": 35}
